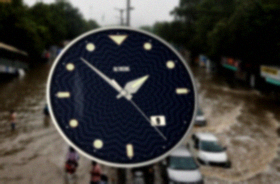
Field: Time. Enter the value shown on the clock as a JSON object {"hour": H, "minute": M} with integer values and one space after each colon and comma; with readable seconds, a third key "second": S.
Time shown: {"hour": 1, "minute": 52, "second": 24}
